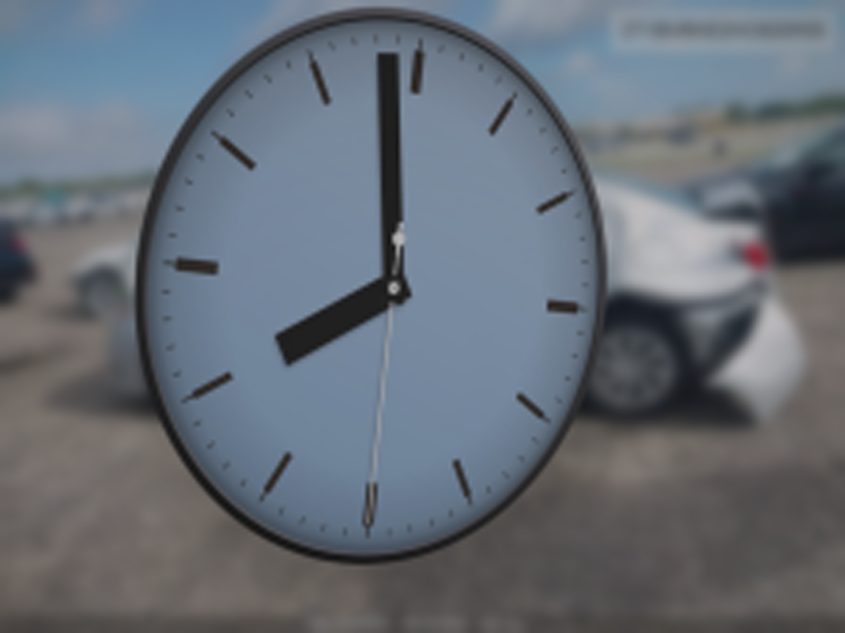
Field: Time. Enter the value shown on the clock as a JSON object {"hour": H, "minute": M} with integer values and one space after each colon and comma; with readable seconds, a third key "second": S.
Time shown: {"hour": 7, "minute": 58, "second": 30}
